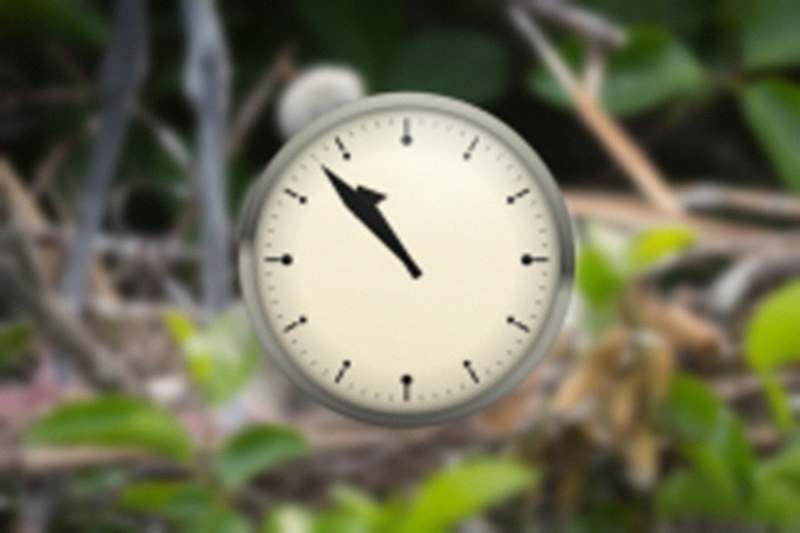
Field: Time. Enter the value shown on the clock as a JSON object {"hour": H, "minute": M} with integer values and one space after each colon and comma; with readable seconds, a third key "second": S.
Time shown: {"hour": 10, "minute": 53}
